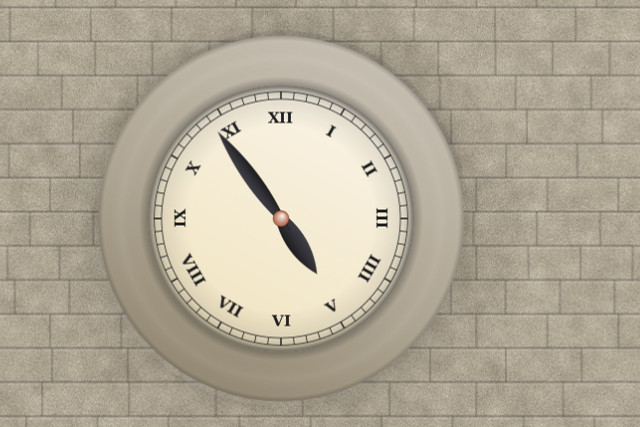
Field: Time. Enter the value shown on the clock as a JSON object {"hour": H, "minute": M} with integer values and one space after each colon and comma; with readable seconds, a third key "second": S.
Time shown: {"hour": 4, "minute": 54}
